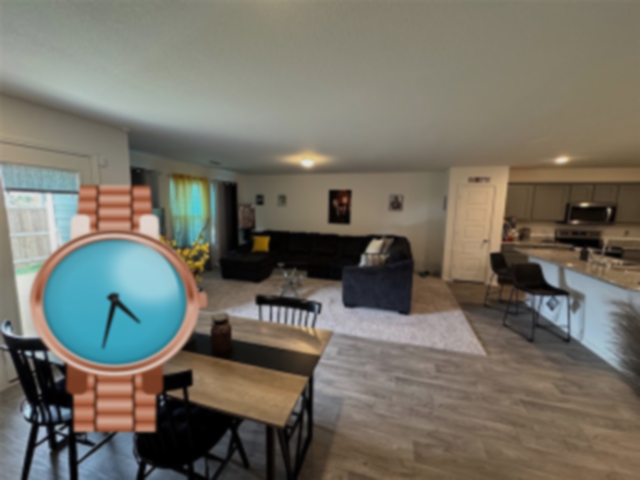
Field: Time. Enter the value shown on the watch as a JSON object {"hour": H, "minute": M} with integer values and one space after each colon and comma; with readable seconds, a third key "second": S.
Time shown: {"hour": 4, "minute": 32}
